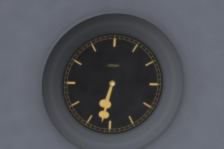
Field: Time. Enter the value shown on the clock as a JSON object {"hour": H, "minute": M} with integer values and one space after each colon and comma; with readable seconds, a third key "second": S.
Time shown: {"hour": 6, "minute": 32}
